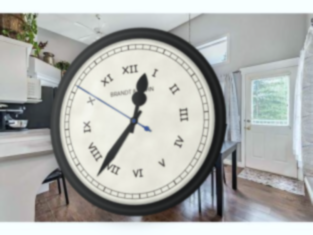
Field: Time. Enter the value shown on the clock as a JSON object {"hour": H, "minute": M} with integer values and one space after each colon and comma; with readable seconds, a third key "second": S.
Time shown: {"hour": 12, "minute": 36, "second": 51}
